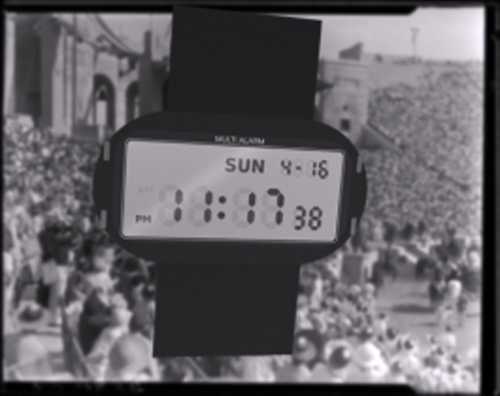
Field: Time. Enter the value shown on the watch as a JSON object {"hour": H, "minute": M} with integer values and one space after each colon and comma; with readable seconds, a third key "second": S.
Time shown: {"hour": 11, "minute": 17, "second": 38}
